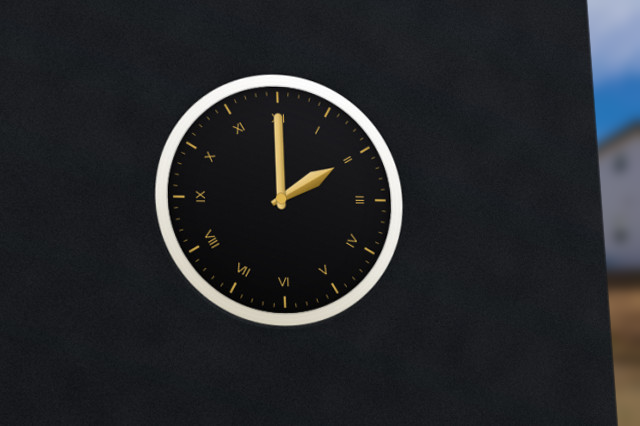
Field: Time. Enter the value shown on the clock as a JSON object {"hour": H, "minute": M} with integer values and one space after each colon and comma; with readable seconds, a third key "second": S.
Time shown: {"hour": 2, "minute": 0}
